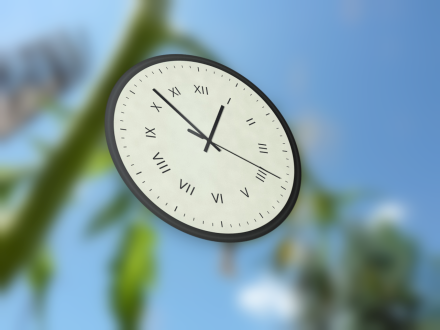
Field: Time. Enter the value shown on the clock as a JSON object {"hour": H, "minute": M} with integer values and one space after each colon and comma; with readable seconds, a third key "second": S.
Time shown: {"hour": 12, "minute": 52, "second": 19}
